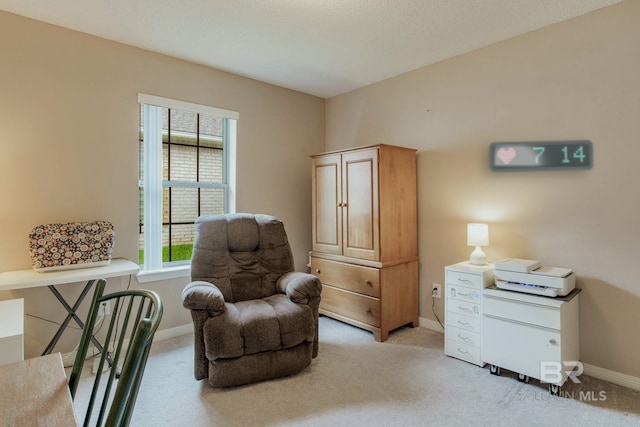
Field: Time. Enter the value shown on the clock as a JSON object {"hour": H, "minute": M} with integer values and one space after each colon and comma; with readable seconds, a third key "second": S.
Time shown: {"hour": 7, "minute": 14}
